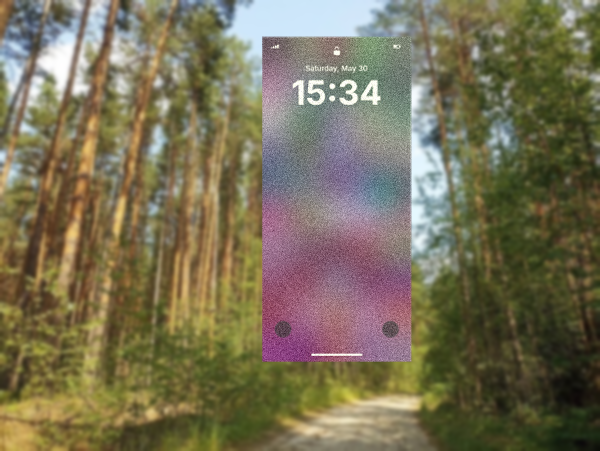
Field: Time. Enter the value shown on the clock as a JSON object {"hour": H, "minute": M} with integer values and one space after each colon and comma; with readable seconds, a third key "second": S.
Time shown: {"hour": 15, "minute": 34}
